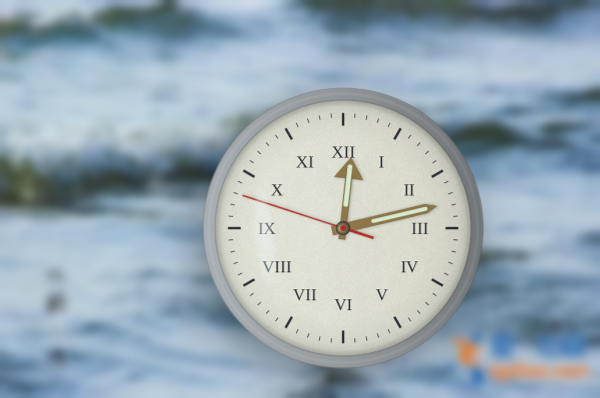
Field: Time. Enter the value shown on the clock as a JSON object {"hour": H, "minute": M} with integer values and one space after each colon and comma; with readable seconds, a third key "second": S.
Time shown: {"hour": 12, "minute": 12, "second": 48}
